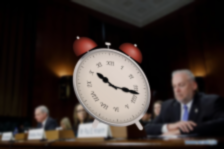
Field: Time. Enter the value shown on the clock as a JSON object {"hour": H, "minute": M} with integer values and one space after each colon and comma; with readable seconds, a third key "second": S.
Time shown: {"hour": 10, "minute": 17}
